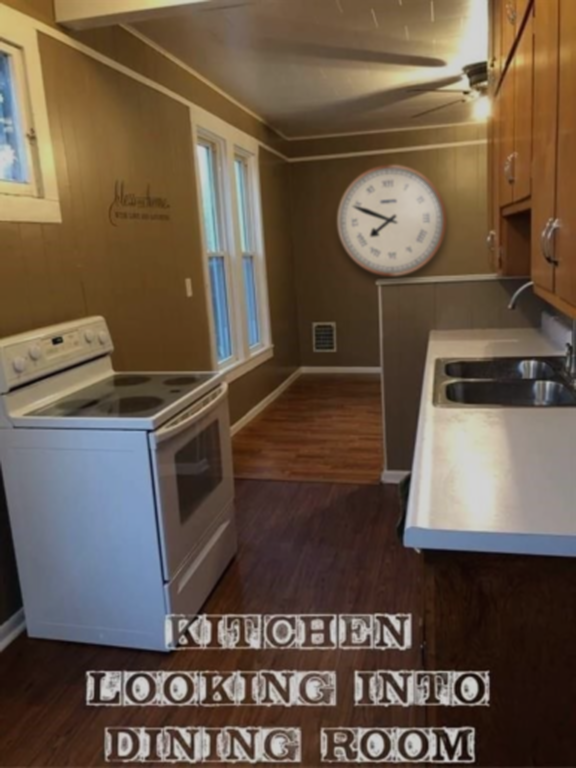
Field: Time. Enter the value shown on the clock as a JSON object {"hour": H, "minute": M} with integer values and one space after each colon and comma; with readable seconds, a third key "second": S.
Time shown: {"hour": 7, "minute": 49}
